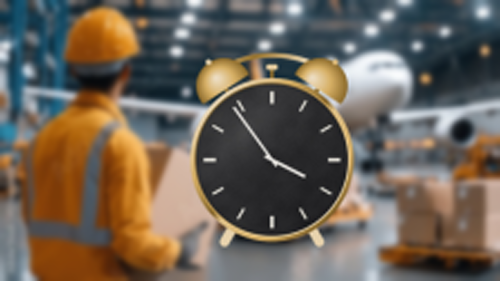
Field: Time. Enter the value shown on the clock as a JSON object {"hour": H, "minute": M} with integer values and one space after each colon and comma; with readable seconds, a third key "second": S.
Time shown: {"hour": 3, "minute": 54}
